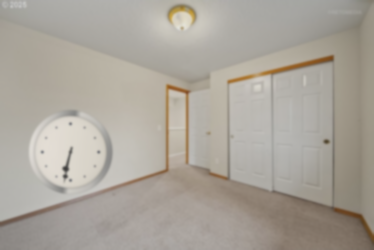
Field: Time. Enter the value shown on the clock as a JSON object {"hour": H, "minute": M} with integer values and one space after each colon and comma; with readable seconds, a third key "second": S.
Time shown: {"hour": 6, "minute": 32}
